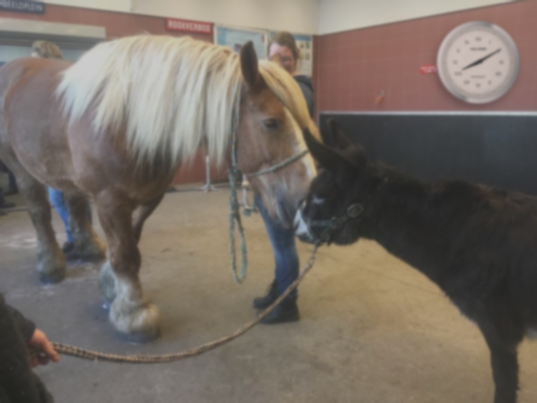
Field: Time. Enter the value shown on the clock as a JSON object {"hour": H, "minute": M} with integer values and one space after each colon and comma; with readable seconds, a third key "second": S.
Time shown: {"hour": 8, "minute": 10}
